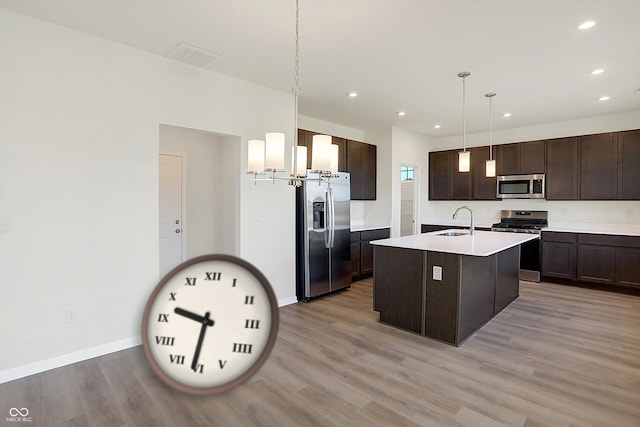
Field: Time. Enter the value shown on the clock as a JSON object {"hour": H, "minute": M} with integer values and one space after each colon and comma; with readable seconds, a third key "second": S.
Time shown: {"hour": 9, "minute": 31}
